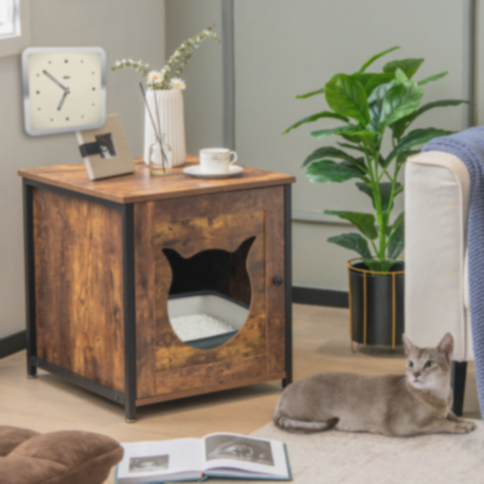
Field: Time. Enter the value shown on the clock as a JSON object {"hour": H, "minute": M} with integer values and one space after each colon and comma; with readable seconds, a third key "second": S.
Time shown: {"hour": 6, "minute": 52}
